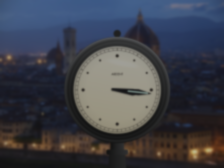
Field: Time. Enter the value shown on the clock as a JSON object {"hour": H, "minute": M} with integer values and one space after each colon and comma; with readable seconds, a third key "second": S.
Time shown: {"hour": 3, "minute": 16}
